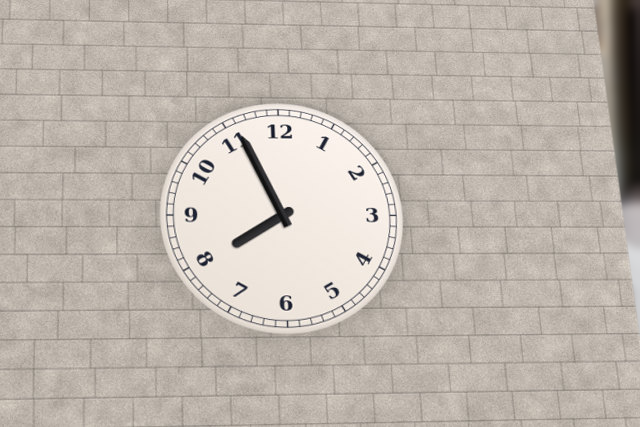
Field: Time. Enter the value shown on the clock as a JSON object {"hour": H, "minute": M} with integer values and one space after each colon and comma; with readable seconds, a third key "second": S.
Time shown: {"hour": 7, "minute": 56}
